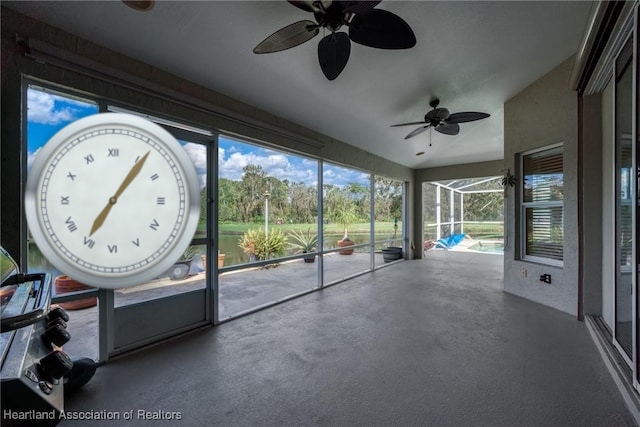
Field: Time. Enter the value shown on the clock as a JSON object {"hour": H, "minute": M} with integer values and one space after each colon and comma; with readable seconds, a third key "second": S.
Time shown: {"hour": 7, "minute": 6}
